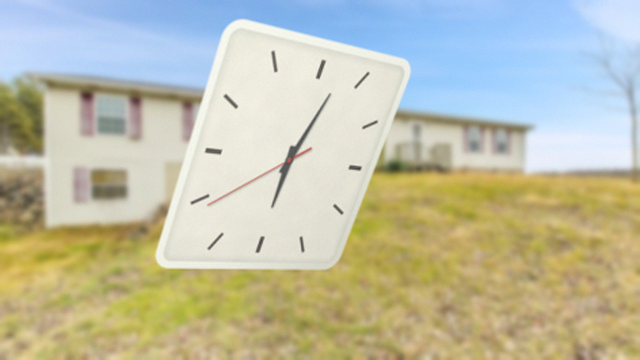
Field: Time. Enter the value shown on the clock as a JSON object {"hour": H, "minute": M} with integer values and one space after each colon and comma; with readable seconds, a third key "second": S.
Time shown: {"hour": 6, "minute": 2, "second": 39}
